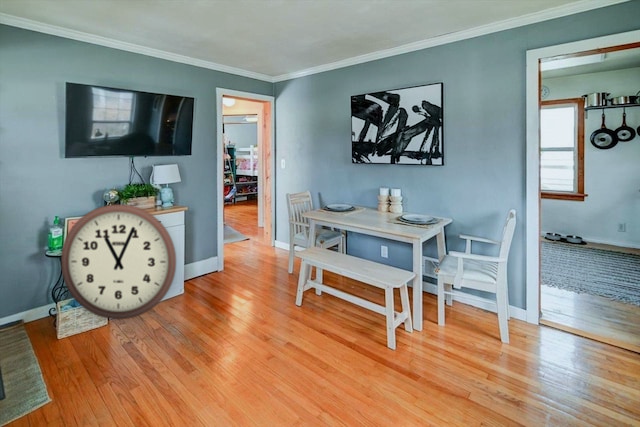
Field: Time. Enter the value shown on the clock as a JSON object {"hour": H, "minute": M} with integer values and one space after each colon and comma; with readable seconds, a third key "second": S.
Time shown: {"hour": 11, "minute": 4}
